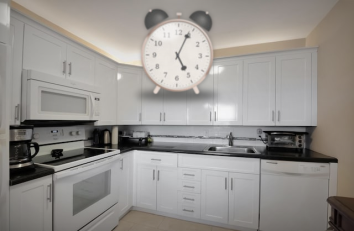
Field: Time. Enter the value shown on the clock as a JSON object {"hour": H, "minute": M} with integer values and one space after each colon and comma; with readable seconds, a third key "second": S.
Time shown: {"hour": 5, "minute": 4}
